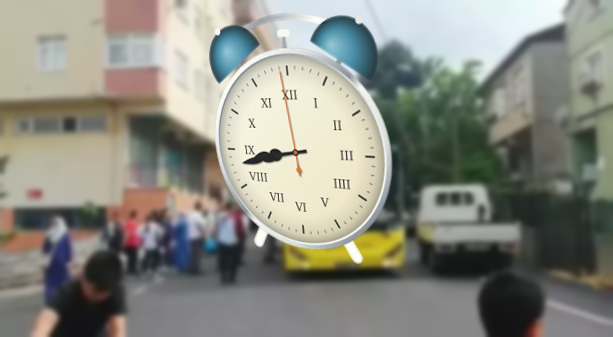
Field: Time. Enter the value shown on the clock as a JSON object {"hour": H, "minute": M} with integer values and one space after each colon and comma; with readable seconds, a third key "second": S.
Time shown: {"hour": 8, "minute": 42, "second": 59}
